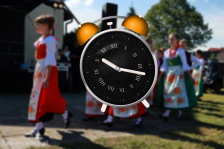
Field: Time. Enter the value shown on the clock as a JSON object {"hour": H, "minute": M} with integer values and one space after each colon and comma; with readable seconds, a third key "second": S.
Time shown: {"hour": 10, "minute": 18}
